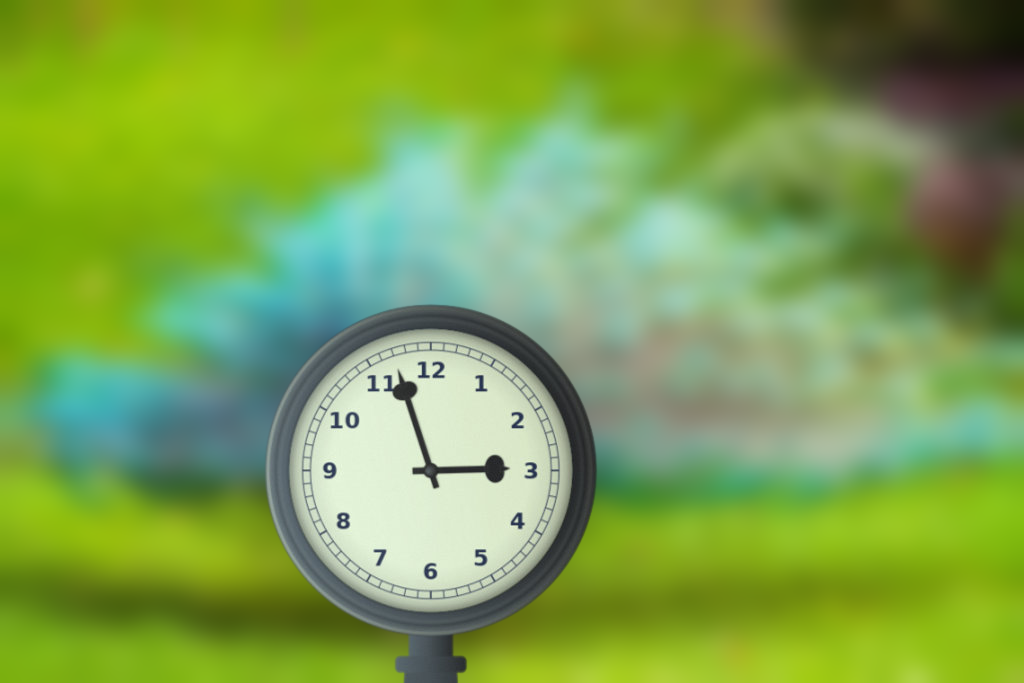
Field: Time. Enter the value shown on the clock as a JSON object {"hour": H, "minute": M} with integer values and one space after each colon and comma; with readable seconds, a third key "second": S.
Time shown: {"hour": 2, "minute": 57}
